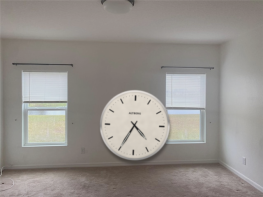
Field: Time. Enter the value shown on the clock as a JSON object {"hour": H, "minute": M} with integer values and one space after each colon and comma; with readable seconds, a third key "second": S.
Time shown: {"hour": 4, "minute": 35}
